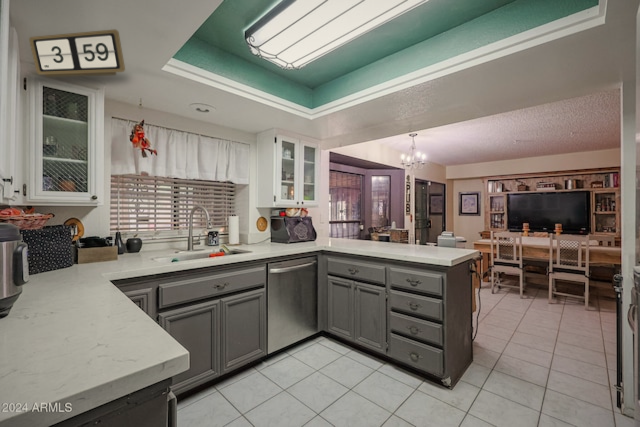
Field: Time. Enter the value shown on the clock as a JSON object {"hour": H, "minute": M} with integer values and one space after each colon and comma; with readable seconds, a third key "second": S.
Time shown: {"hour": 3, "minute": 59}
